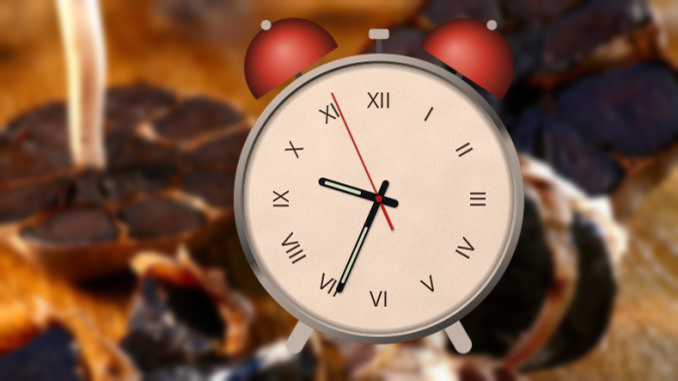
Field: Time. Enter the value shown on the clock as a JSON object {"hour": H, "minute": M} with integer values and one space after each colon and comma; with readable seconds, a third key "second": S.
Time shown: {"hour": 9, "minute": 33, "second": 56}
